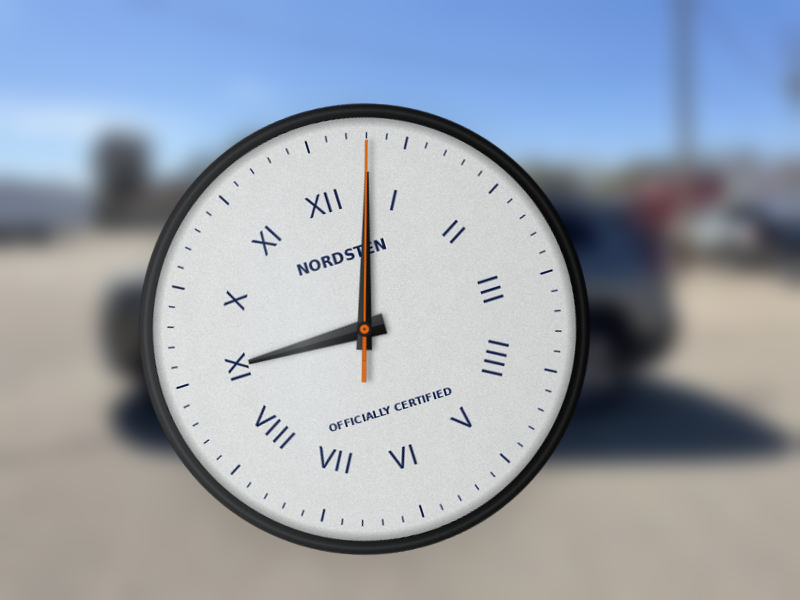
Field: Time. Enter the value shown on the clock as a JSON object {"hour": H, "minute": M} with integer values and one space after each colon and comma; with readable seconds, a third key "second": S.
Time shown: {"hour": 9, "minute": 3, "second": 3}
